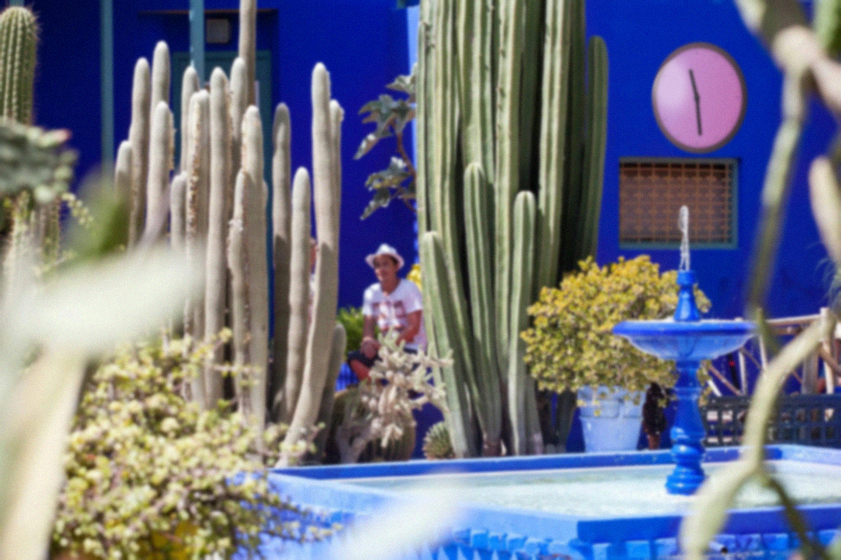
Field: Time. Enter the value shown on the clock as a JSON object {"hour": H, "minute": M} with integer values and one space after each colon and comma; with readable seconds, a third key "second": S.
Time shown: {"hour": 11, "minute": 29}
